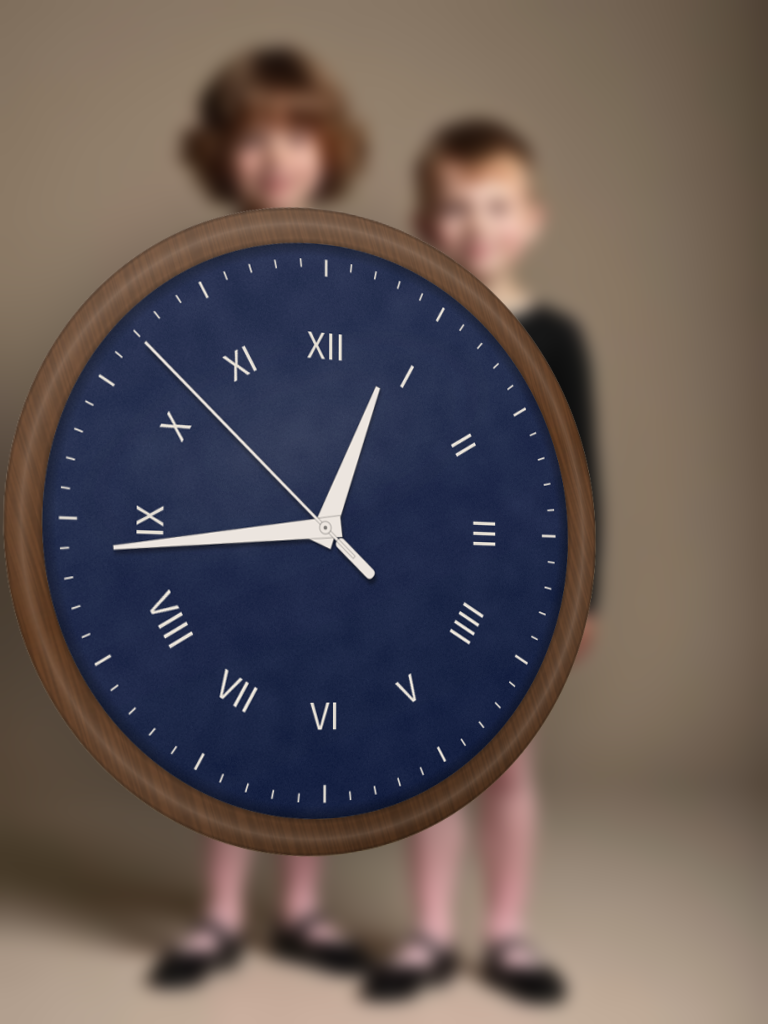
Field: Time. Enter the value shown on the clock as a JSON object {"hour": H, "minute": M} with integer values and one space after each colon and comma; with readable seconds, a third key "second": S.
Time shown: {"hour": 12, "minute": 43, "second": 52}
